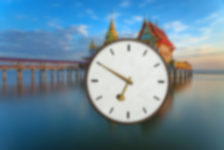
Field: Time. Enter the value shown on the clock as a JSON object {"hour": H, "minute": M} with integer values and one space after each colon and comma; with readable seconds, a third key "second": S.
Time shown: {"hour": 6, "minute": 50}
